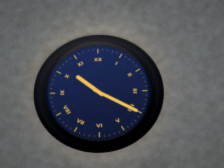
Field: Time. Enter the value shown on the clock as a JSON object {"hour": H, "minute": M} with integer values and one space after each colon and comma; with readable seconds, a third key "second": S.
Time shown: {"hour": 10, "minute": 20}
